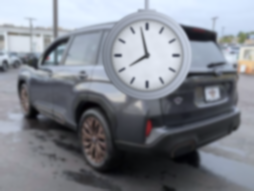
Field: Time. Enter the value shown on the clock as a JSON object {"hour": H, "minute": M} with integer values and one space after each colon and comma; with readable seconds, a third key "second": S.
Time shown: {"hour": 7, "minute": 58}
